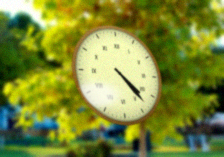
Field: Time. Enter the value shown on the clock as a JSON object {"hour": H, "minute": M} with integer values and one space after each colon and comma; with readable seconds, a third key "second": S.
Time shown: {"hour": 4, "minute": 23}
